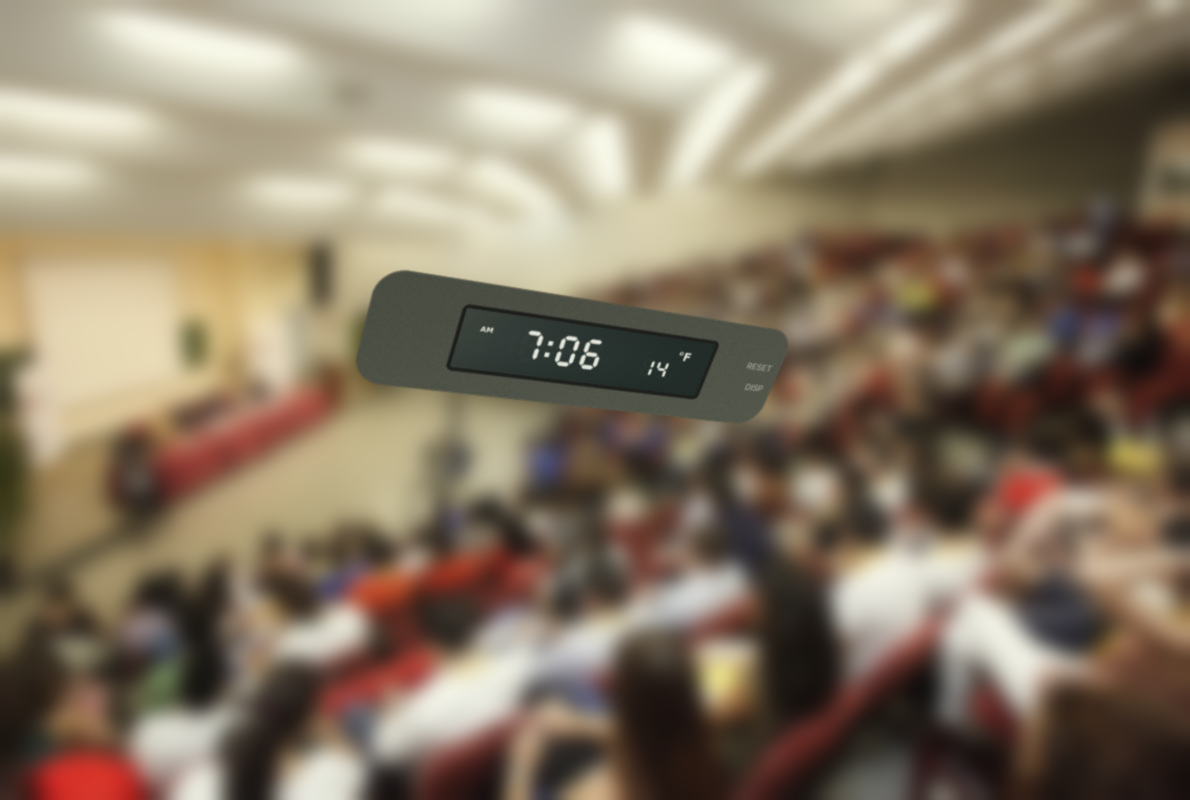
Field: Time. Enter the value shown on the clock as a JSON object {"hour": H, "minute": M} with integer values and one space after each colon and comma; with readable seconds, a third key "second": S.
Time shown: {"hour": 7, "minute": 6}
